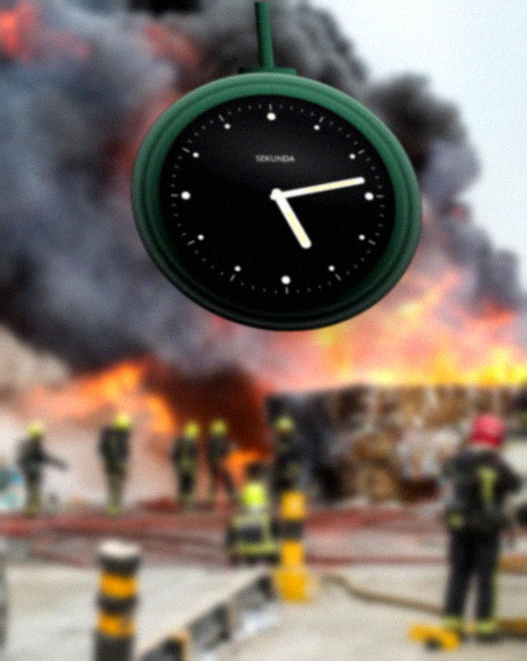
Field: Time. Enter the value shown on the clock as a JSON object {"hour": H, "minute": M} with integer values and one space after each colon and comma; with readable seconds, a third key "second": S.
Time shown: {"hour": 5, "minute": 13}
